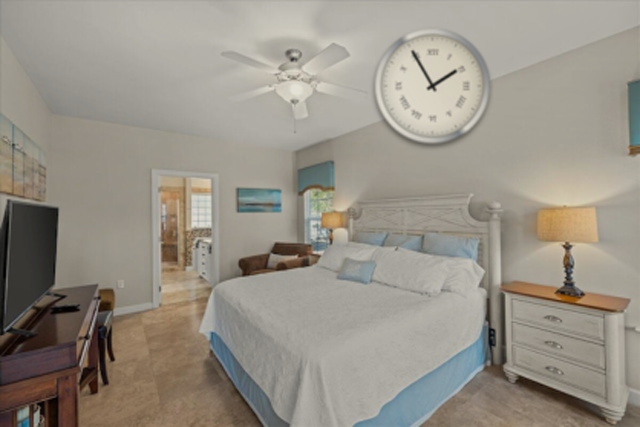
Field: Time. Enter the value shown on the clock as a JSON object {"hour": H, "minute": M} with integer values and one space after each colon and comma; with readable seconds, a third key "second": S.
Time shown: {"hour": 1, "minute": 55}
